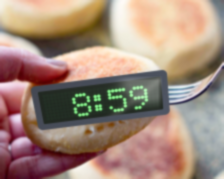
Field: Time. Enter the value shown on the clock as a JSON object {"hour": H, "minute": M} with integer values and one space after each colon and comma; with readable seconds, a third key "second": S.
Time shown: {"hour": 8, "minute": 59}
